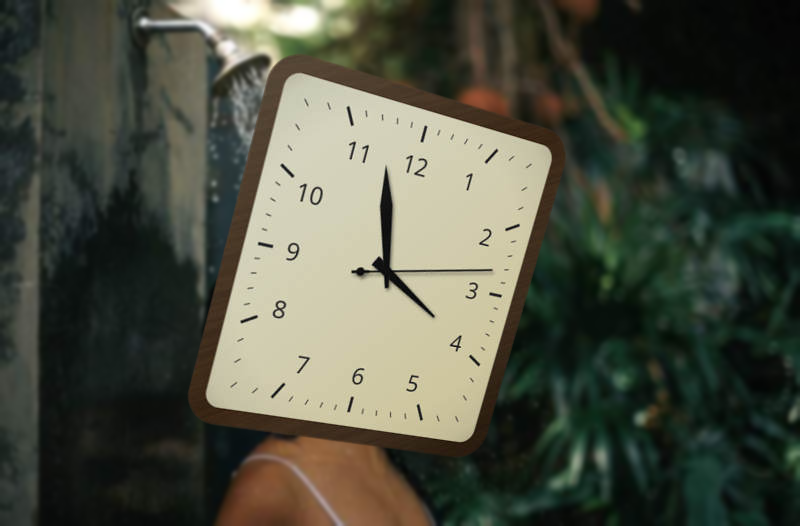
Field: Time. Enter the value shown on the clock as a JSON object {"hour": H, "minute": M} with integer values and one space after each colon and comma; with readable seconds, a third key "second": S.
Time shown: {"hour": 3, "minute": 57, "second": 13}
